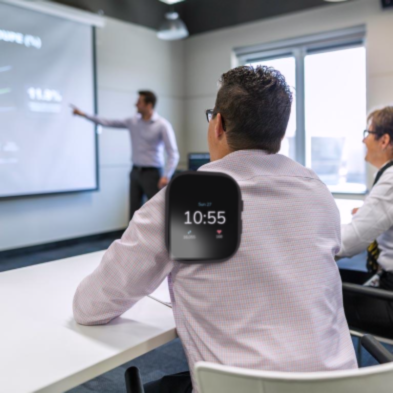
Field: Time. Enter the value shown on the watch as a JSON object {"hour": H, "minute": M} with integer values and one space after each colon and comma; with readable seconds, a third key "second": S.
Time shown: {"hour": 10, "minute": 55}
